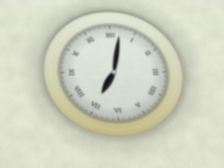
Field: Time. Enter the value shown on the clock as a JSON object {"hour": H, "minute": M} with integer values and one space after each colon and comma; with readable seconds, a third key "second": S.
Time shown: {"hour": 7, "minute": 2}
